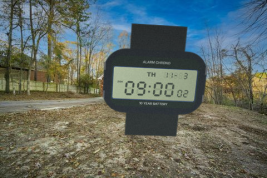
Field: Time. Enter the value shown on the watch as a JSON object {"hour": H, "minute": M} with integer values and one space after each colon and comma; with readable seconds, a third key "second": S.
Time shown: {"hour": 9, "minute": 0, "second": 2}
